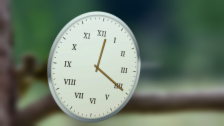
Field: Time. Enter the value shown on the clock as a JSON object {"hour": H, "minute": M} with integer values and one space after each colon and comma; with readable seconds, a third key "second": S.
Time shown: {"hour": 12, "minute": 20}
